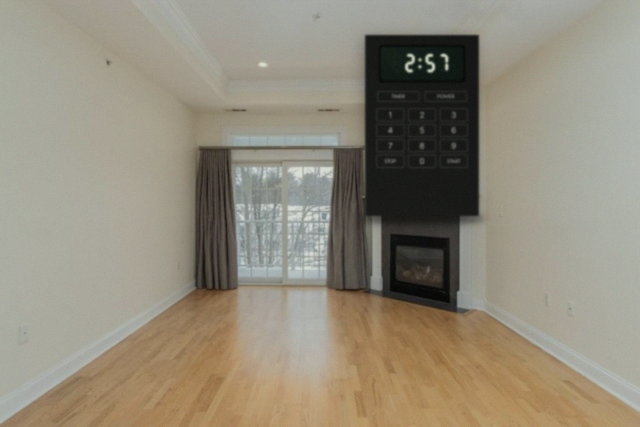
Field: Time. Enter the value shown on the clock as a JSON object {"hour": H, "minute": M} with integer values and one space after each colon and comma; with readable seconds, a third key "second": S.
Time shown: {"hour": 2, "minute": 57}
